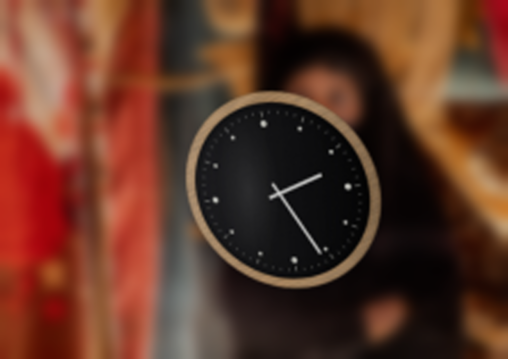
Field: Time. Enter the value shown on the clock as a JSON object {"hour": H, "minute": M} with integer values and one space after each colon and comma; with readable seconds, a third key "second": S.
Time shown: {"hour": 2, "minute": 26}
